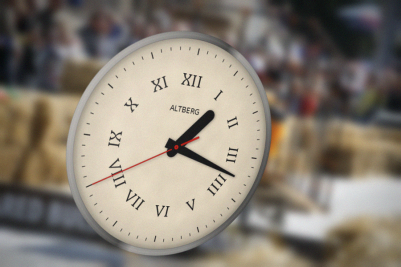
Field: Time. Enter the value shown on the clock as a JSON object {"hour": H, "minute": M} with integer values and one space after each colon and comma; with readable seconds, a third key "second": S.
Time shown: {"hour": 1, "minute": 17, "second": 40}
